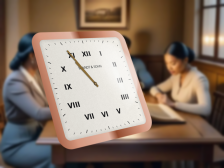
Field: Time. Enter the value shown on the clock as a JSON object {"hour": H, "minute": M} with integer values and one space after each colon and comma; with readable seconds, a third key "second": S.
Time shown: {"hour": 10, "minute": 55}
